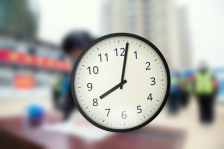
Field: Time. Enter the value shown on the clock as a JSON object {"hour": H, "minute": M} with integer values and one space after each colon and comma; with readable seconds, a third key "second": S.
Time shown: {"hour": 8, "minute": 2}
